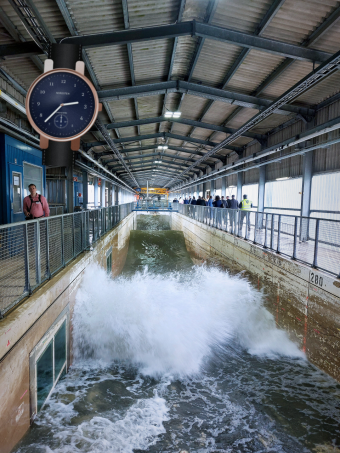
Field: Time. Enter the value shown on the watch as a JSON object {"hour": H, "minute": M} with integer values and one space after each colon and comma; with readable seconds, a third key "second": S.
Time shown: {"hour": 2, "minute": 37}
